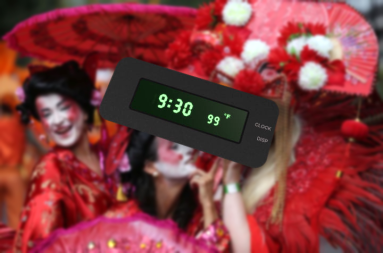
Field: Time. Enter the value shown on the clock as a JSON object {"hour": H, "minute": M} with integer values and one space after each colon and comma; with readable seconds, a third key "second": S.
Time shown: {"hour": 9, "minute": 30}
